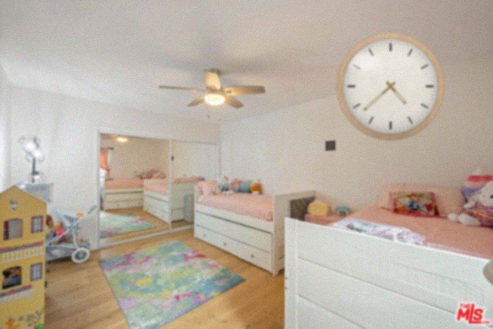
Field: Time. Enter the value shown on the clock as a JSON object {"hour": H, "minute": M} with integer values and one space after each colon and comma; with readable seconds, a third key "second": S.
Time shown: {"hour": 4, "minute": 38}
